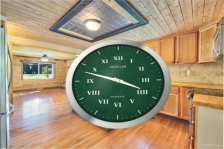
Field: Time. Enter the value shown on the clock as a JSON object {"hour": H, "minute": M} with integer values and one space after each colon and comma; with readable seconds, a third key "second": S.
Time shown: {"hour": 3, "minute": 48}
